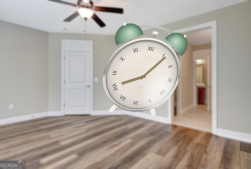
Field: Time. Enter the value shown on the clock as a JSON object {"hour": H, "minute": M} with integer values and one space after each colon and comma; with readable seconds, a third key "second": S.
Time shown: {"hour": 8, "minute": 6}
